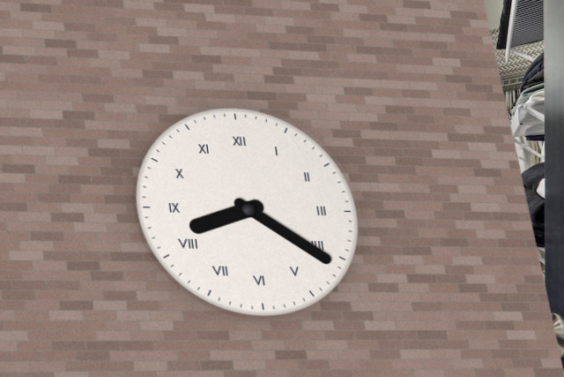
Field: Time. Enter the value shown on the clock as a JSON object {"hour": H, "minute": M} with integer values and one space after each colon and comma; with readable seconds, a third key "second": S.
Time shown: {"hour": 8, "minute": 21}
